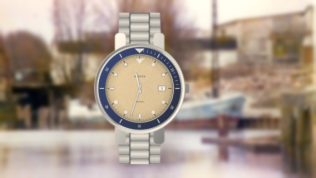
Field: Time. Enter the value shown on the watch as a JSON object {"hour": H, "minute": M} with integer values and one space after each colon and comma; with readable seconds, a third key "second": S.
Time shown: {"hour": 11, "minute": 33}
